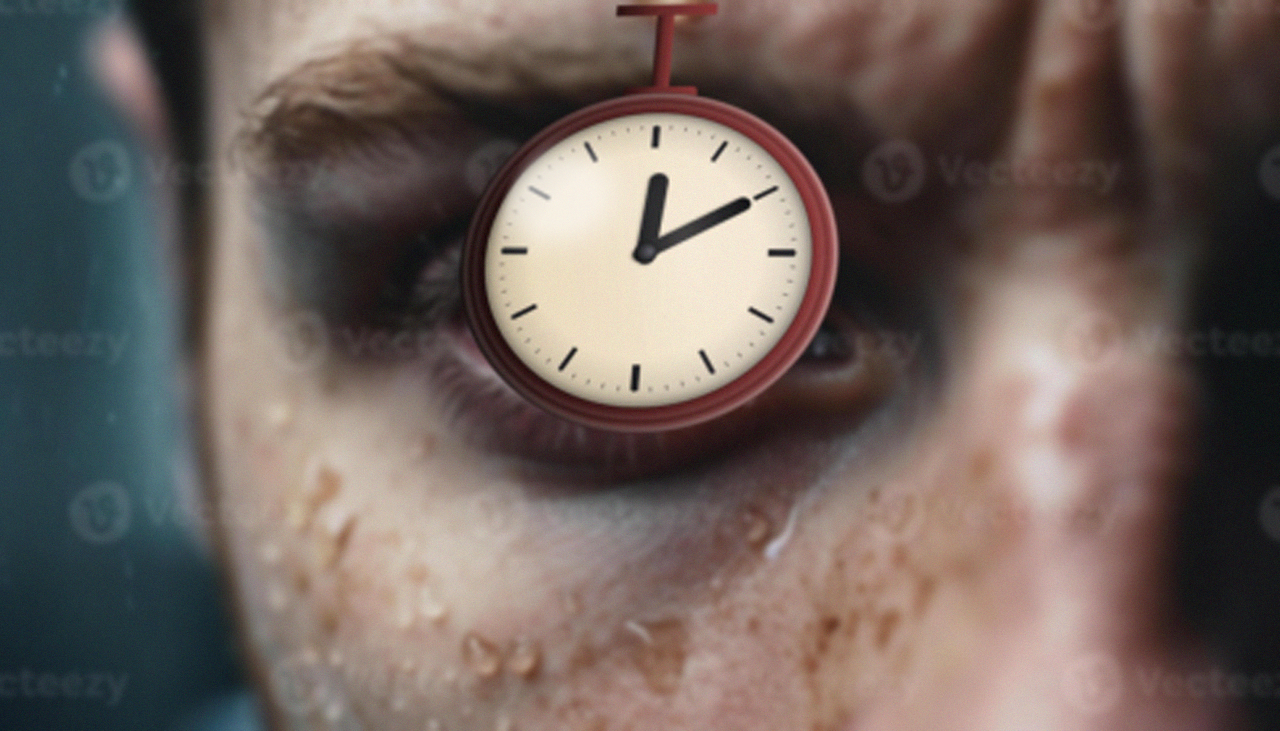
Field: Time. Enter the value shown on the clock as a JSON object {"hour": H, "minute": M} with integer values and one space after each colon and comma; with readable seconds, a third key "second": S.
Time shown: {"hour": 12, "minute": 10}
